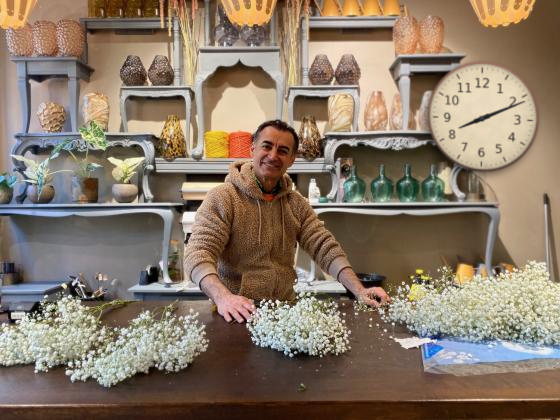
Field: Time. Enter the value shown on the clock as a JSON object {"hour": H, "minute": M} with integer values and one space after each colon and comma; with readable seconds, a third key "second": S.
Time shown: {"hour": 8, "minute": 11}
